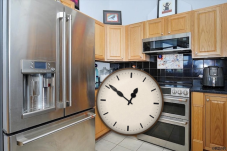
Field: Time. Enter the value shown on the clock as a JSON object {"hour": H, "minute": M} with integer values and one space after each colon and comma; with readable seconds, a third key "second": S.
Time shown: {"hour": 12, "minute": 51}
